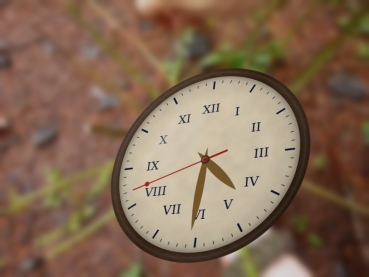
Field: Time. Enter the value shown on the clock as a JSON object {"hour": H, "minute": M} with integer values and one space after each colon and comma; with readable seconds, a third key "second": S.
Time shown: {"hour": 4, "minute": 30, "second": 42}
